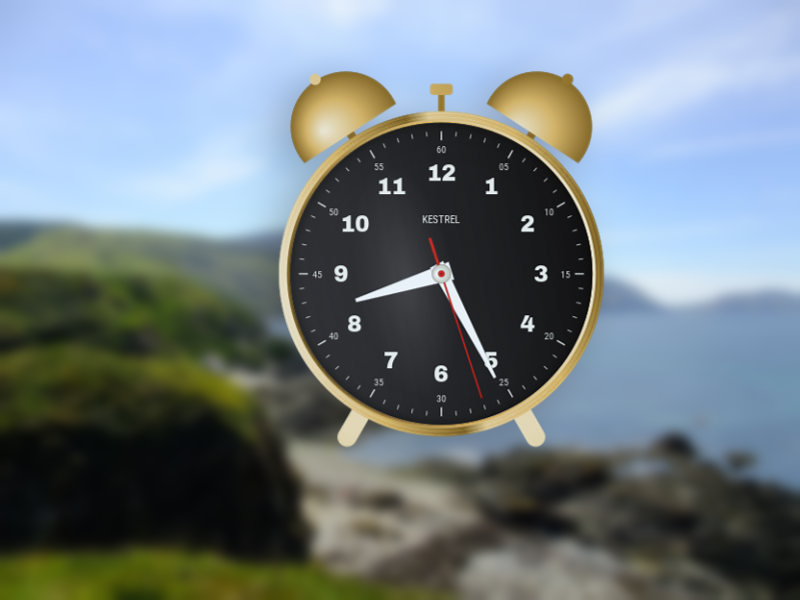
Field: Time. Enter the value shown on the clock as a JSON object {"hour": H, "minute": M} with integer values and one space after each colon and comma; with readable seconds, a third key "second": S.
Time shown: {"hour": 8, "minute": 25, "second": 27}
